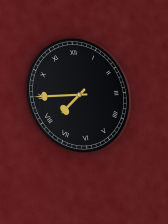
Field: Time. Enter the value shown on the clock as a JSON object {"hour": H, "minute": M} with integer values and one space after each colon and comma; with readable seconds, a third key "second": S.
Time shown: {"hour": 7, "minute": 45}
